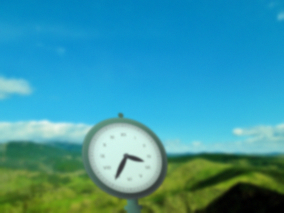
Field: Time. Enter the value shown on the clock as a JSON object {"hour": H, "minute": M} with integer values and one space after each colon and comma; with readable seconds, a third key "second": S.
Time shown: {"hour": 3, "minute": 35}
